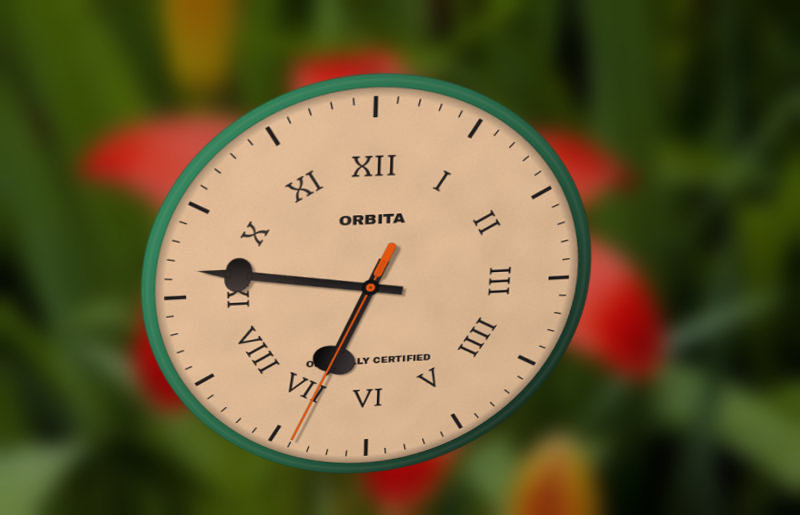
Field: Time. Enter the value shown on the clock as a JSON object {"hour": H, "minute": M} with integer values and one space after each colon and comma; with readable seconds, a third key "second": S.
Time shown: {"hour": 6, "minute": 46, "second": 34}
